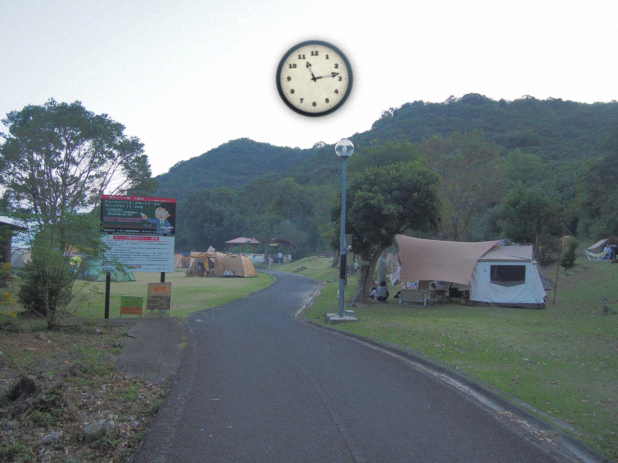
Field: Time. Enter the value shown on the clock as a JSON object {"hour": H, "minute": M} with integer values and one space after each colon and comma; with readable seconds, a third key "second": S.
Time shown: {"hour": 11, "minute": 13}
